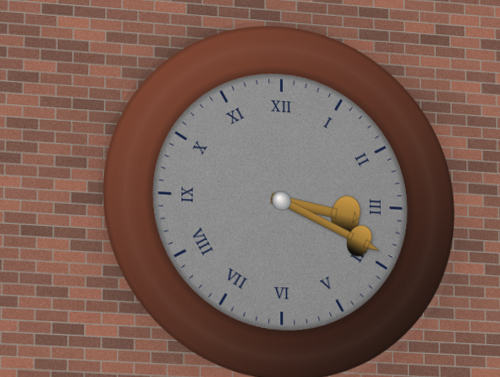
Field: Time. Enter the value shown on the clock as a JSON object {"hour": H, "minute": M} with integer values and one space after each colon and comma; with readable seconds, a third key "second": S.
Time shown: {"hour": 3, "minute": 19}
